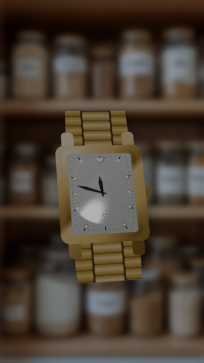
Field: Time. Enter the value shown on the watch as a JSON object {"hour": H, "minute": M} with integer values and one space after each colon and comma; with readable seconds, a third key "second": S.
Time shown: {"hour": 11, "minute": 48}
